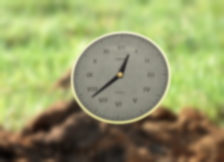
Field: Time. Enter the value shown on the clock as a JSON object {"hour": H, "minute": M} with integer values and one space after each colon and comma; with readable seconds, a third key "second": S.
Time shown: {"hour": 12, "minute": 38}
